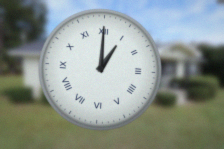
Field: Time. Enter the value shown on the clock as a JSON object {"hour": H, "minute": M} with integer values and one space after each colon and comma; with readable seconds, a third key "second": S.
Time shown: {"hour": 1, "minute": 0}
